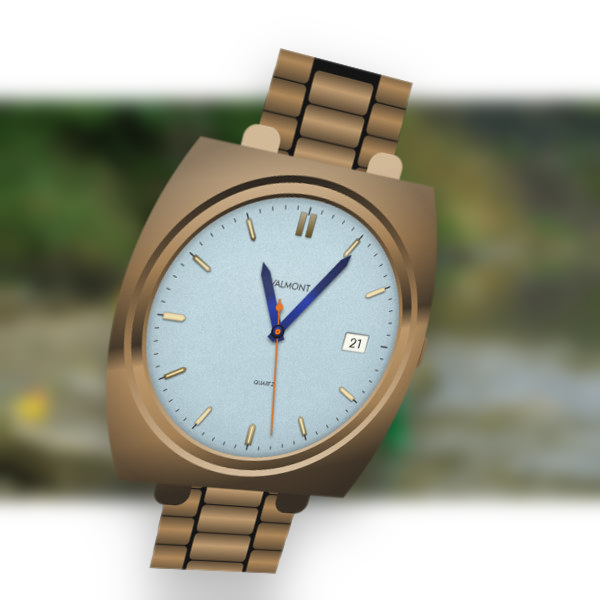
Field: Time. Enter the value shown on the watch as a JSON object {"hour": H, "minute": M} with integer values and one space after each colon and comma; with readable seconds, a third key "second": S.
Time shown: {"hour": 11, "minute": 5, "second": 28}
